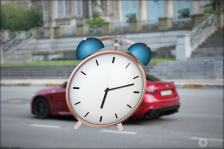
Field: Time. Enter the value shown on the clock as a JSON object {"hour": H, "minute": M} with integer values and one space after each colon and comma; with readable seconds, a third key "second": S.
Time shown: {"hour": 6, "minute": 12}
